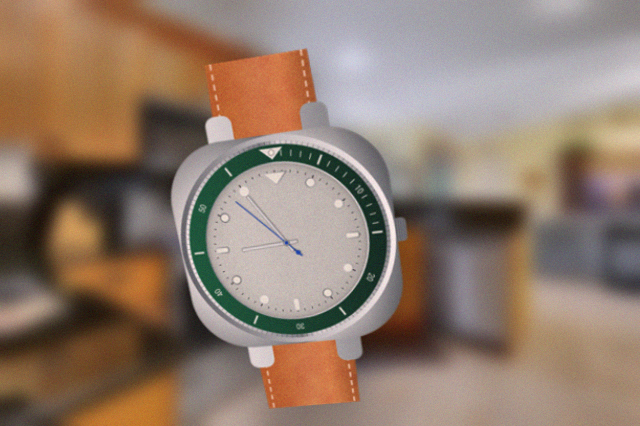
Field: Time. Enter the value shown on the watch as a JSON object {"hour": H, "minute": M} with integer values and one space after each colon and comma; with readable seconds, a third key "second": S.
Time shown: {"hour": 8, "minute": 54, "second": 53}
